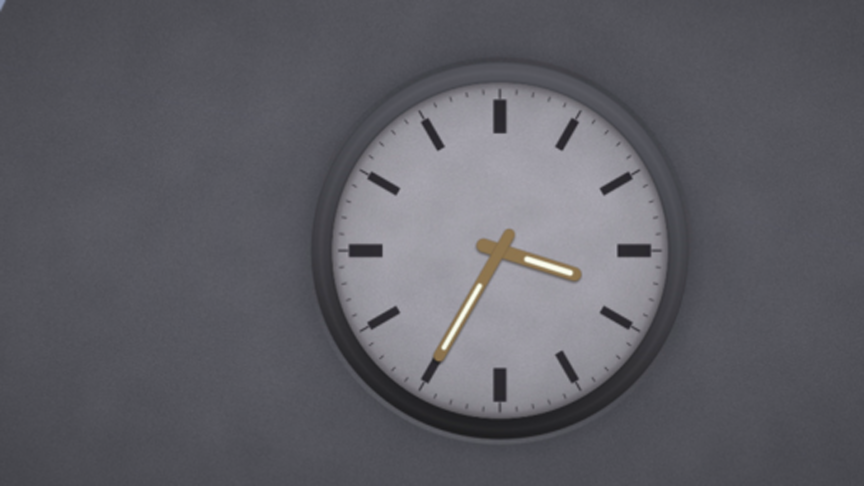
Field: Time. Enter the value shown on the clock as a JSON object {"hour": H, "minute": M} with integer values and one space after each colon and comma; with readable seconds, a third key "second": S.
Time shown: {"hour": 3, "minute": 35}
